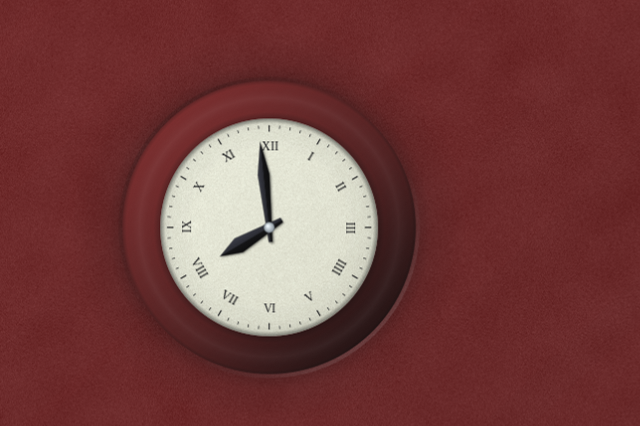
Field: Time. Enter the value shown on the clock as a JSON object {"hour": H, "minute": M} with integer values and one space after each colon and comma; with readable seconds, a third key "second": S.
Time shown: {"hour": 7, "minute": 59}
